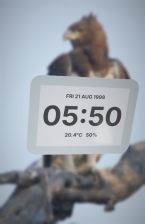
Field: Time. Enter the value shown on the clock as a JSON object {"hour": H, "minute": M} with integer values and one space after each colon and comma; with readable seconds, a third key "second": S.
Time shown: {"hour": 5, "minute": 50}
